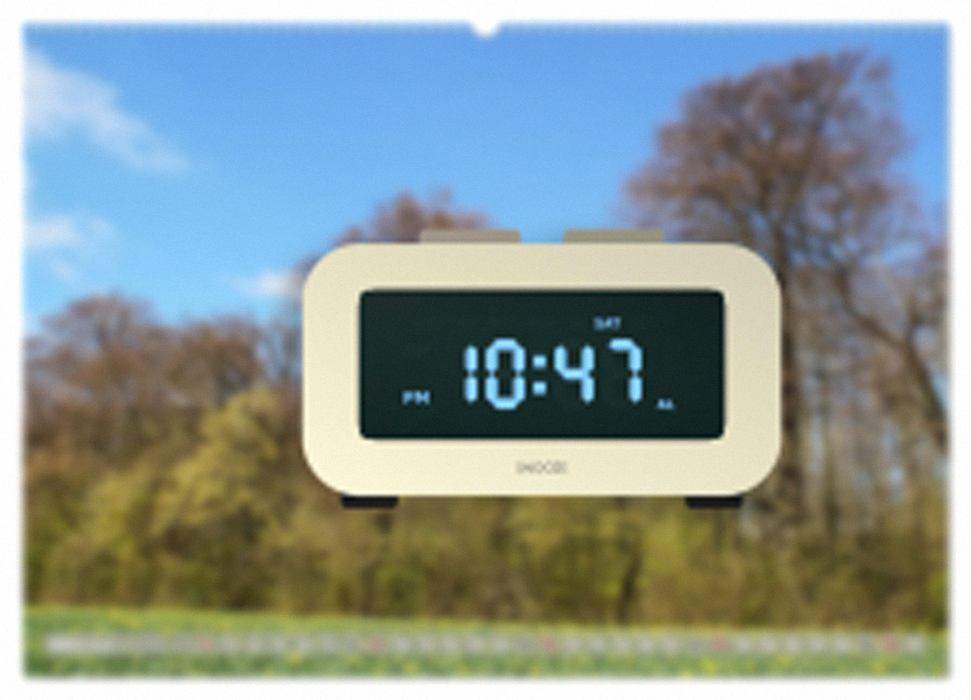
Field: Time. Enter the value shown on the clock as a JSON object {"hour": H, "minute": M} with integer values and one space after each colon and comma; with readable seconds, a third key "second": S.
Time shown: {"hour": 10, "minute": 47}
